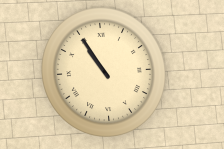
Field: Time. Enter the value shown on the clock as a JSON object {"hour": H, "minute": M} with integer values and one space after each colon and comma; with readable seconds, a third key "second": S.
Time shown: {"hour": 10, "minute": 55}
